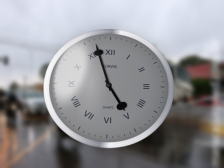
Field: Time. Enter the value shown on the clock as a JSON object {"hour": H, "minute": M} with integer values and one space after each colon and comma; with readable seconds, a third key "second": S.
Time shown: {"hour": 4, "minute": 57}
